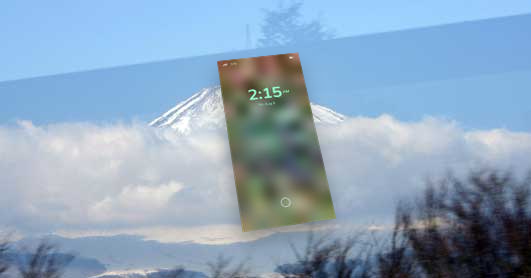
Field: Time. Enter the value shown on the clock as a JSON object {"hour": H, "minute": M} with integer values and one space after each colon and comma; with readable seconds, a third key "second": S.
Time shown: {"hour": 2, "minute": 15}
